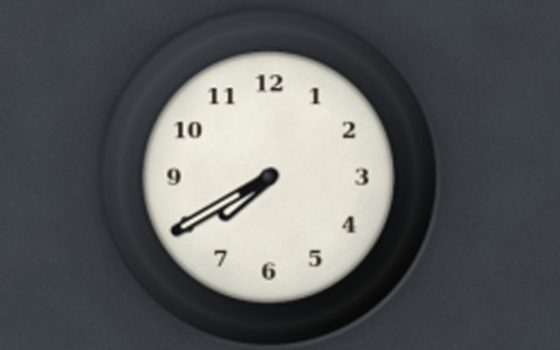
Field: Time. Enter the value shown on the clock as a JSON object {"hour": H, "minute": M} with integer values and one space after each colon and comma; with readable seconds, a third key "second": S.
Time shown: {"hour": 7, "minute": 40}
